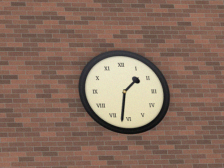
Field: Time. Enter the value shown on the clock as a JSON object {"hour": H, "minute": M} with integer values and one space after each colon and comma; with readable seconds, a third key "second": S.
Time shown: {"hour": 1, "minute": 32}
